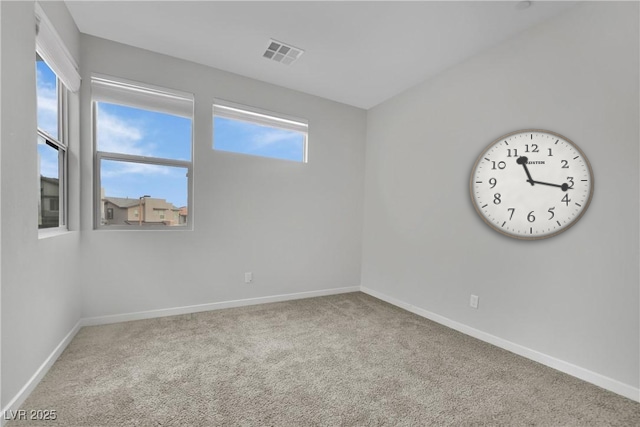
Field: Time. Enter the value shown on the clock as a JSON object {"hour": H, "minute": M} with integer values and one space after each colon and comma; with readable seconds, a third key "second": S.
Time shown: {"hour": 11, "minute": 17}
